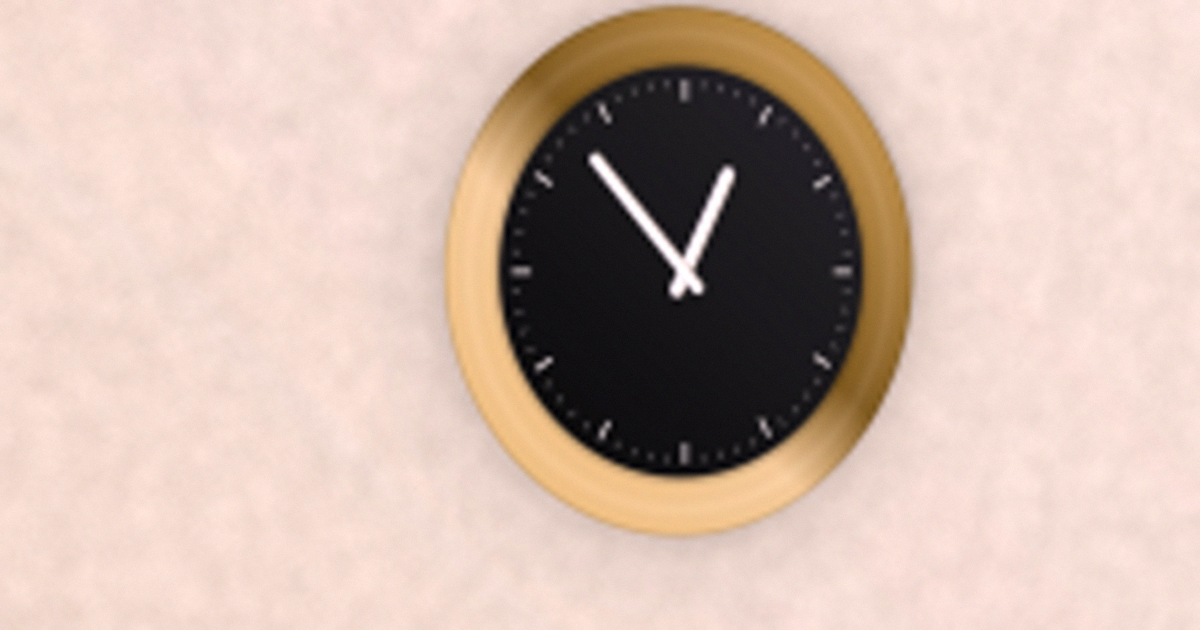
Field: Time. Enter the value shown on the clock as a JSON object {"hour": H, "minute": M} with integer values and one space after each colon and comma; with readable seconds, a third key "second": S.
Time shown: {"hour": 12, "minute": 53}
